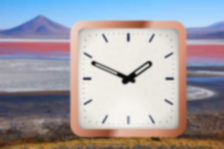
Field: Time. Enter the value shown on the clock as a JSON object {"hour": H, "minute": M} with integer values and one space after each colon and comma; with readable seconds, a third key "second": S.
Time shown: {"hour": 1, "minute": 49}
